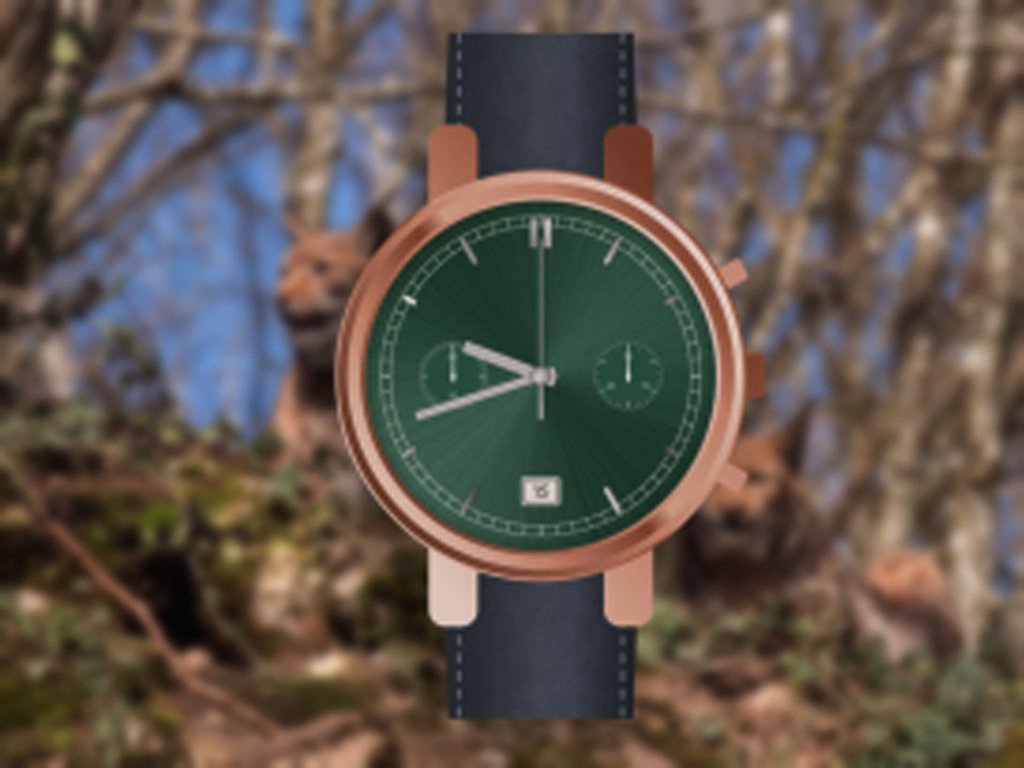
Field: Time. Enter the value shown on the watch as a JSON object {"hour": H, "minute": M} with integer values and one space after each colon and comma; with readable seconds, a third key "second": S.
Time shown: {"hour": 9, "minute": 42}
